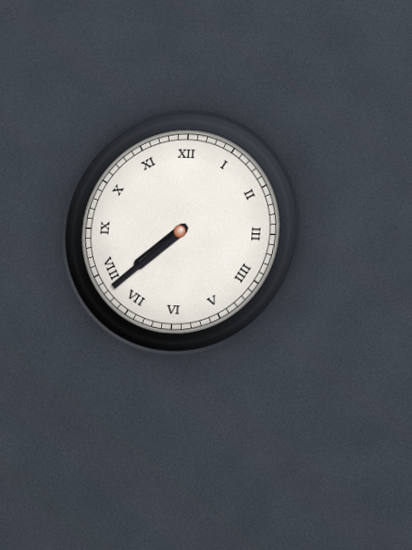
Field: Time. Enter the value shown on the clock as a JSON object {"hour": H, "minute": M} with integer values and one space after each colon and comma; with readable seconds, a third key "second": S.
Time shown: {"hour": 7, "minute": 38}
